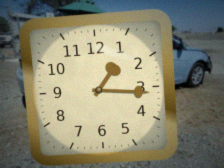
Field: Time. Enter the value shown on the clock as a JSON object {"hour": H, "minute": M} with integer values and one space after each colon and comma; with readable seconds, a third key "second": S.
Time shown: {"hour": 1, "minute": 16}
